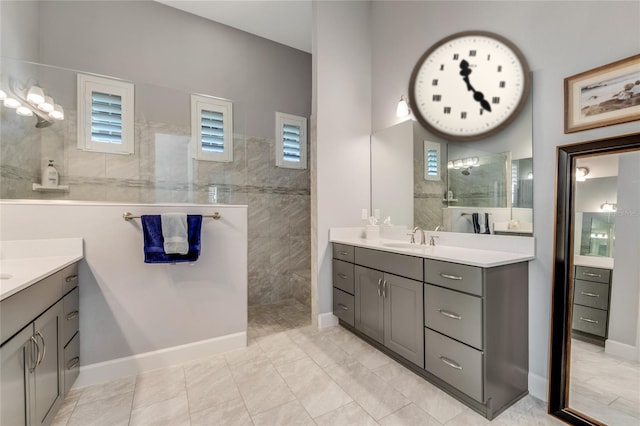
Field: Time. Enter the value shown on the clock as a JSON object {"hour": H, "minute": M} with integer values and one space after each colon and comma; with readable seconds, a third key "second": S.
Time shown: {"hour": 11, "minute": 23}
